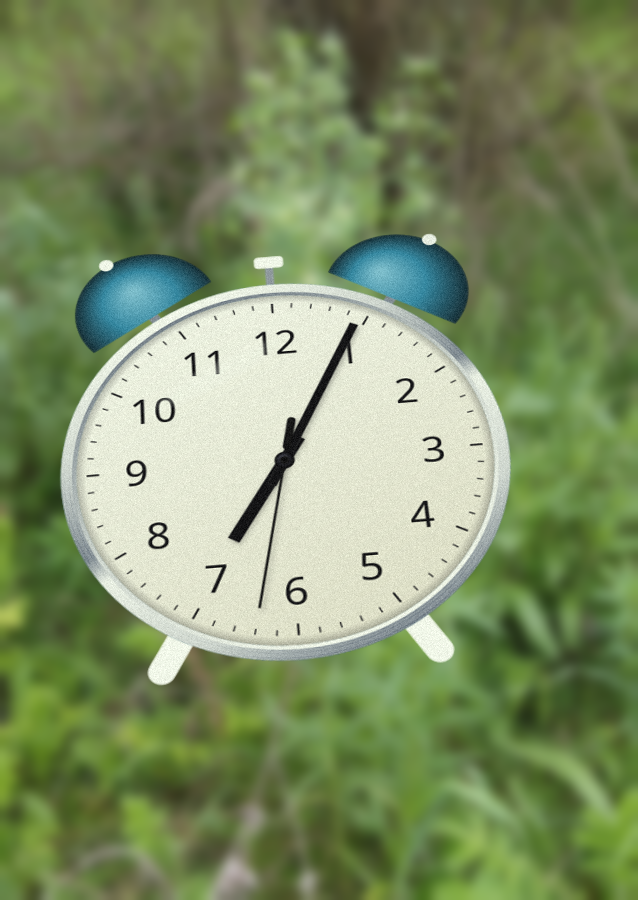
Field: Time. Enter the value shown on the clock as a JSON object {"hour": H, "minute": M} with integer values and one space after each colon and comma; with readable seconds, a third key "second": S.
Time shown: {"hour": 7, "minute": 4, "second": 32}
